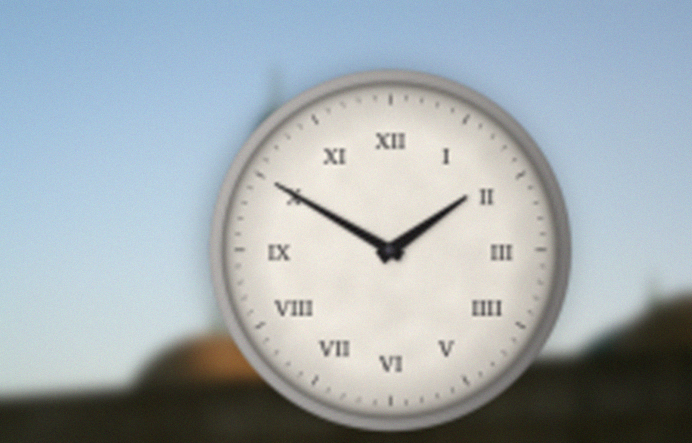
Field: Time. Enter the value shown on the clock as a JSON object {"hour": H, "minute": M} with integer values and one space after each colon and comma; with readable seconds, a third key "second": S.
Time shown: {"hour": 1, "minute": 50}
